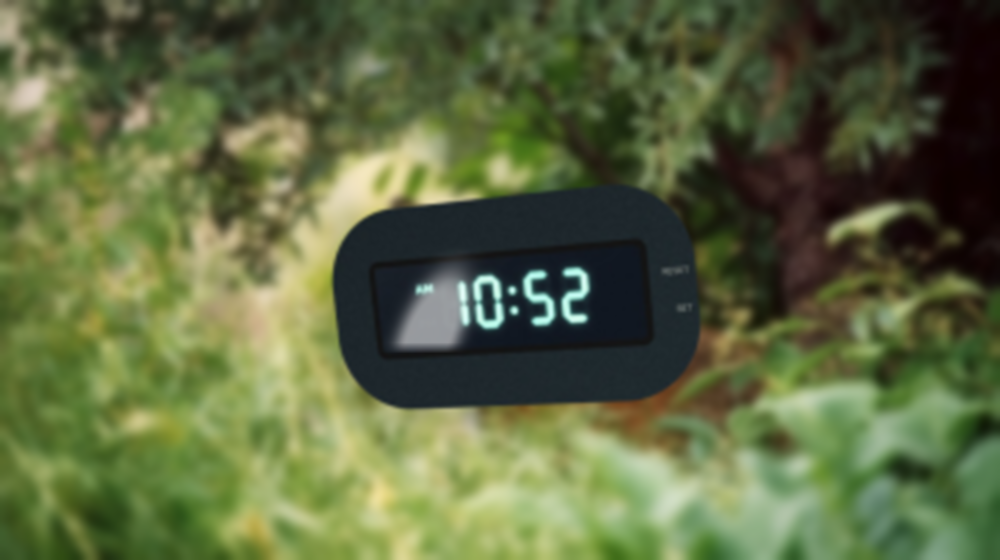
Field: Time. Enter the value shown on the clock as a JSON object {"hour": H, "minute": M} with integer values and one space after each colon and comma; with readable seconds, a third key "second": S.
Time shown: {"hour": 10, "minute": 52}
